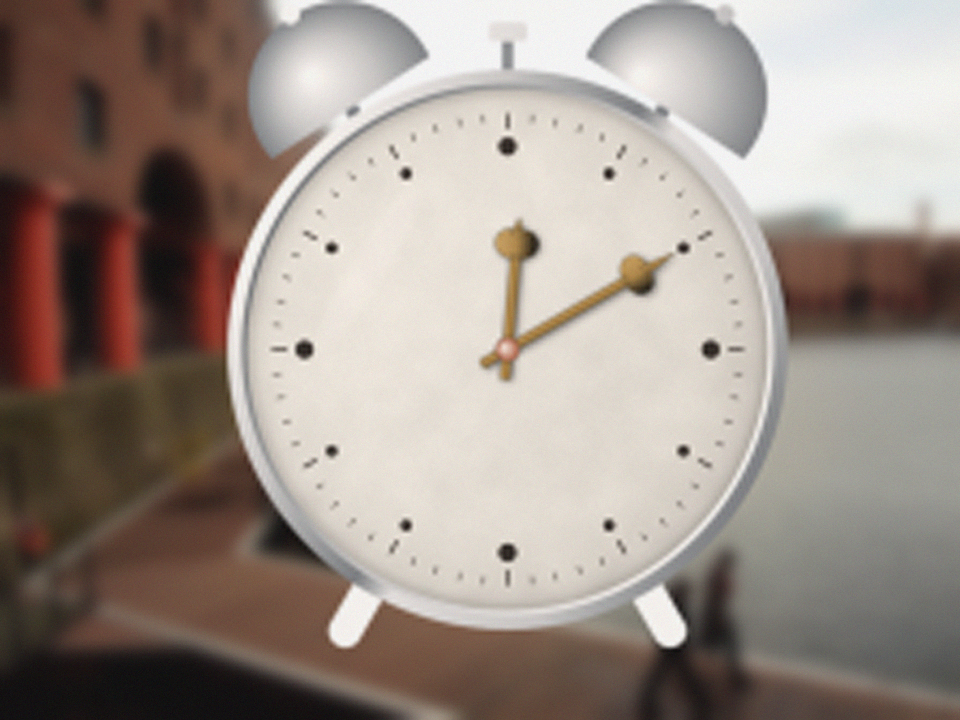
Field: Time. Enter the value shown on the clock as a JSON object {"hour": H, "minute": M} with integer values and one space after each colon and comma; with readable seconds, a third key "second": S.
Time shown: {"hour": 12, "minute": 10}
